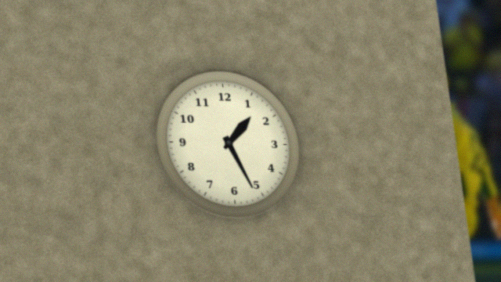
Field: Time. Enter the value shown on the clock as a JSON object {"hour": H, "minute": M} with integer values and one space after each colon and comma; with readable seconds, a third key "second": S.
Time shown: {"hour": 1, "minute": 26}
